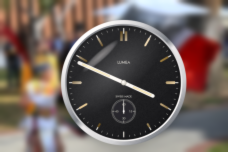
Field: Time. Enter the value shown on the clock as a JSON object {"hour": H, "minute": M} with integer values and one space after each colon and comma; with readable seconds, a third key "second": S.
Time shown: {"hour": 3, "minute": 49}
